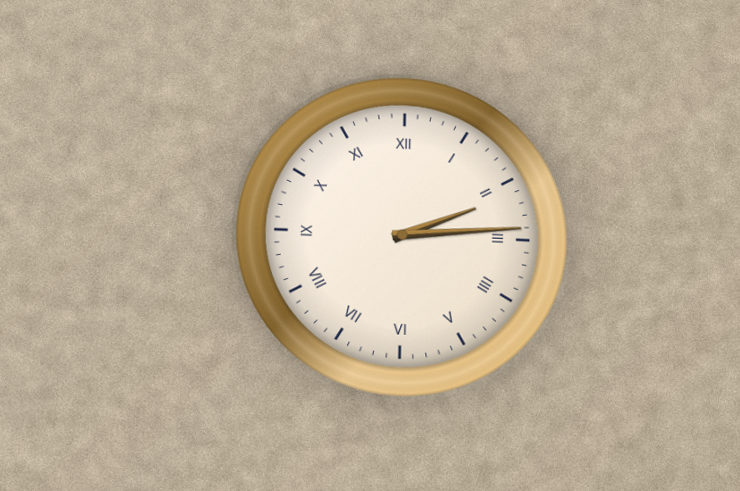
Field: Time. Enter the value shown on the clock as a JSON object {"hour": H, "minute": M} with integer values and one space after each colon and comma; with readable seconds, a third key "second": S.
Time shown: {"hour": 2, "minute": 14}
